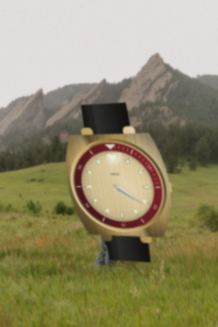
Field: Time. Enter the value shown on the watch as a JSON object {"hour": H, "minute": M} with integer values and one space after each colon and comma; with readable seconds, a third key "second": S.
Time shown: {"hour": 4, "minute": 21}
